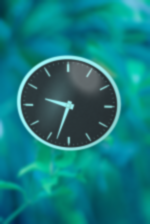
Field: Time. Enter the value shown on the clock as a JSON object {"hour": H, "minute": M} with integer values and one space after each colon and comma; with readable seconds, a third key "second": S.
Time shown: {"hour": 9, "minute": 33}
